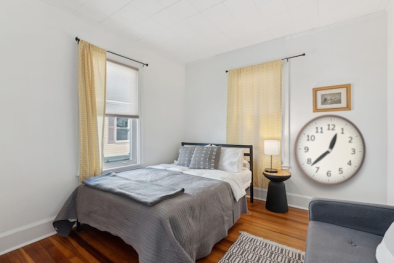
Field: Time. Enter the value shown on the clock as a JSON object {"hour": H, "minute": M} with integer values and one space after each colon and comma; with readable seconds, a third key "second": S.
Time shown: {"hour": 12, "minute": 38}
